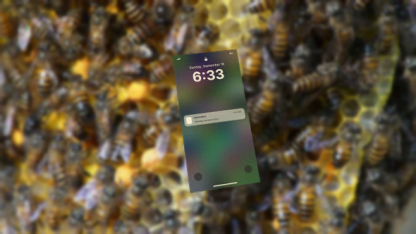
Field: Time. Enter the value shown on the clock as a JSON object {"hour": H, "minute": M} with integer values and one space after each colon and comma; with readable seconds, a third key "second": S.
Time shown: {"hour": 6, "minute": 33}
